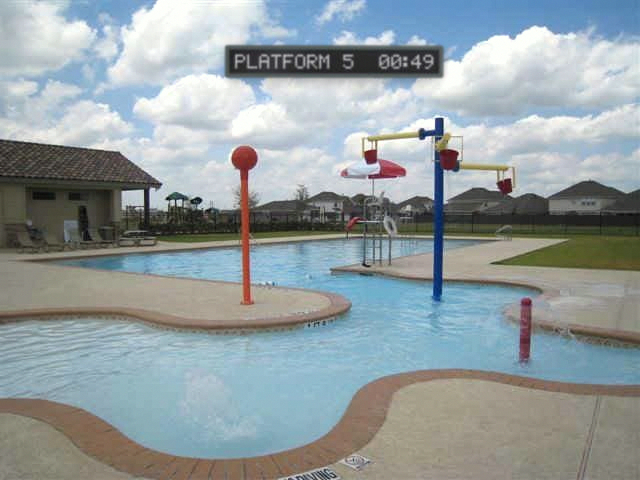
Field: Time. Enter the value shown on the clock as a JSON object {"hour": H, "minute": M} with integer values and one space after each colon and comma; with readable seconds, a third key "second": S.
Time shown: {"hour": 0, "minute": 49}
